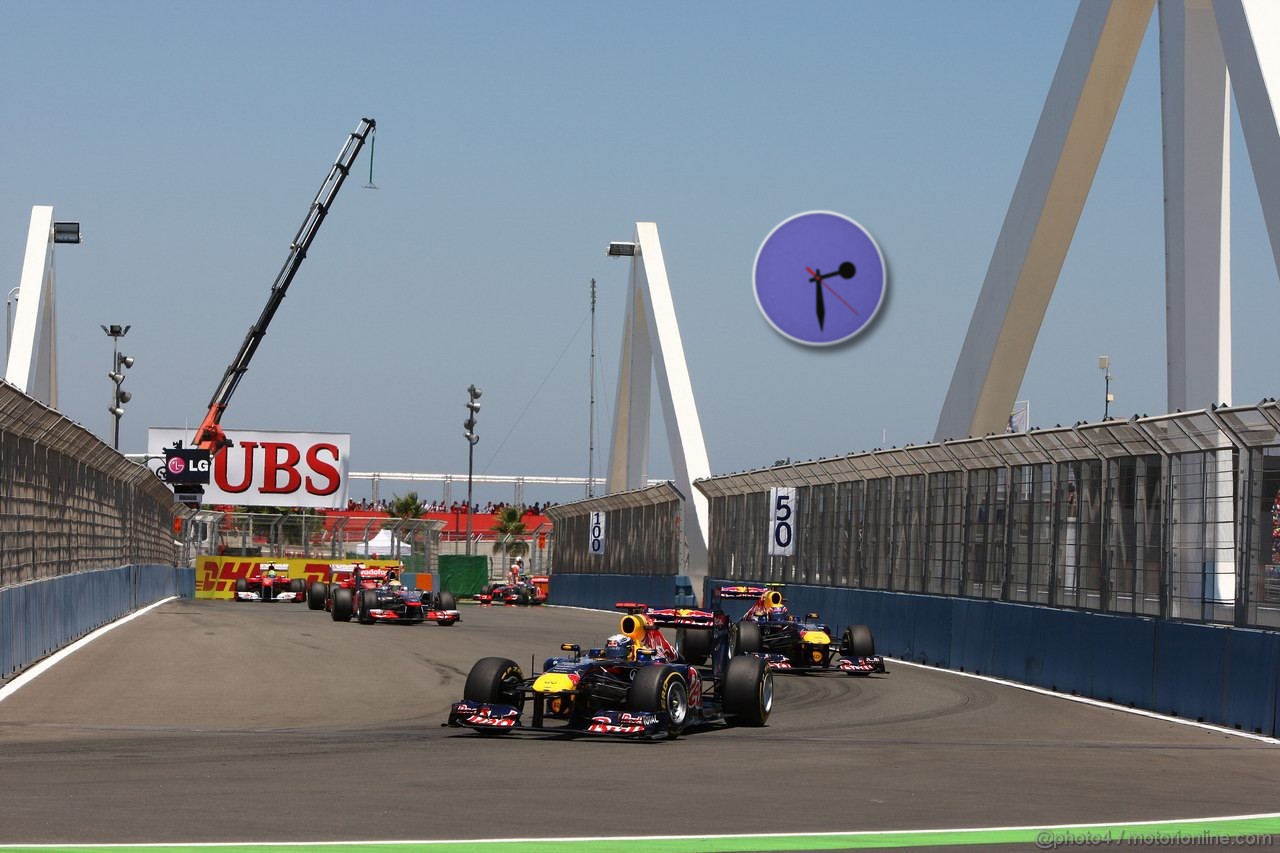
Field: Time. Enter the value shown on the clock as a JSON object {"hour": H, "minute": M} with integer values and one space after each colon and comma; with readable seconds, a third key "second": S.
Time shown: {"hour": 2, "minute": 29, "second": 22}
